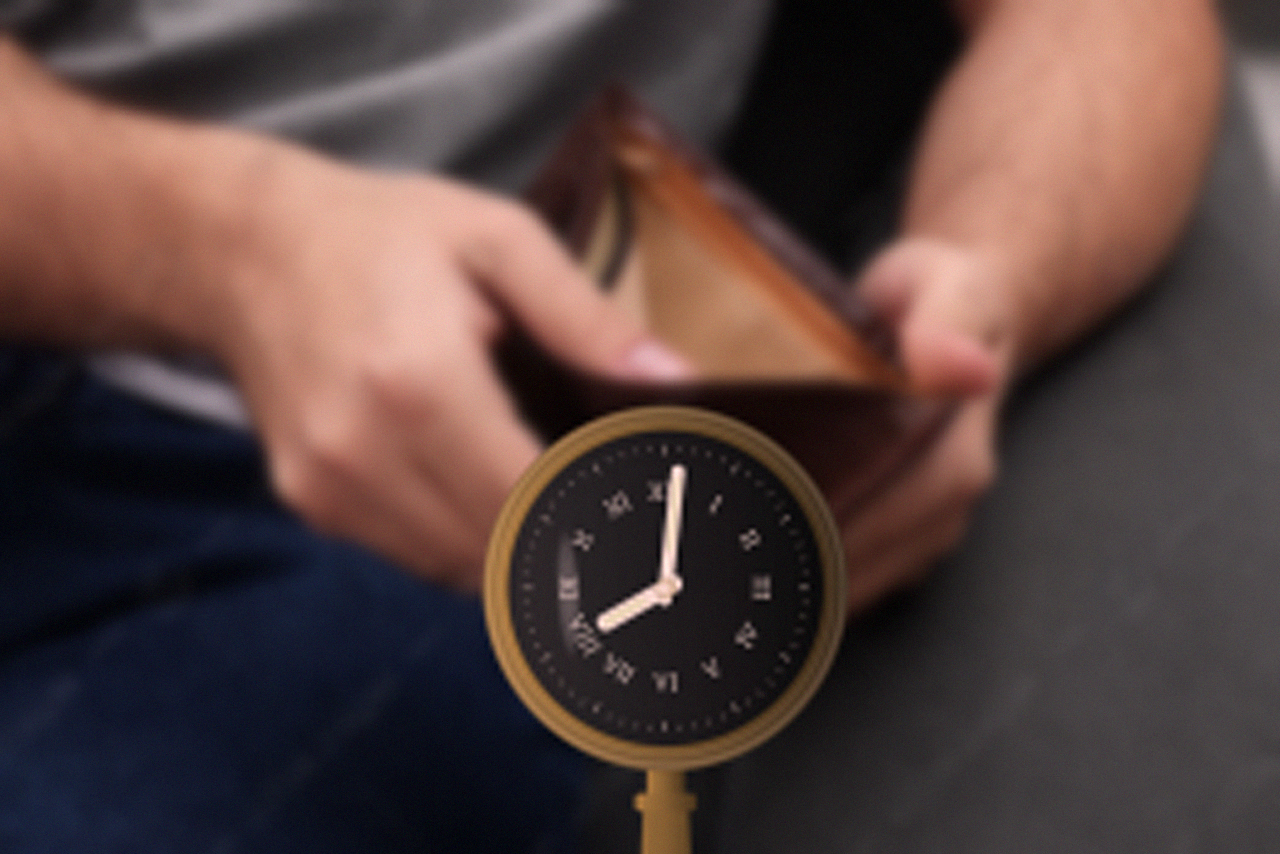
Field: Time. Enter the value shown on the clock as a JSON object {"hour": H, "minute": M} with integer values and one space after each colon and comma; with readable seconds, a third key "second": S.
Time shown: {"hour": 8, "minute": 1}
